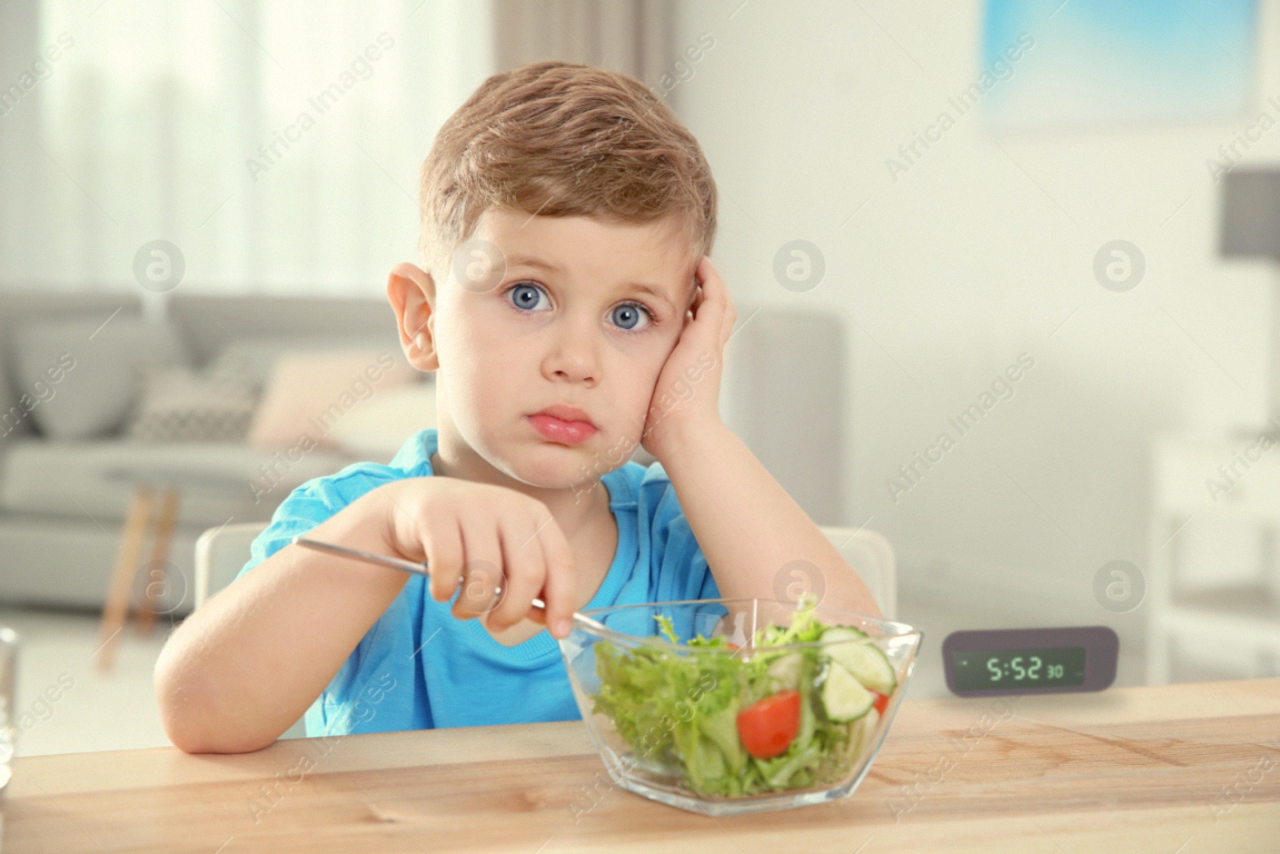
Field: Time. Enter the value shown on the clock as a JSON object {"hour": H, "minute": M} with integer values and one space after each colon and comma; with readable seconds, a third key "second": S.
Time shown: {"hour": 5, "minute": 52}
